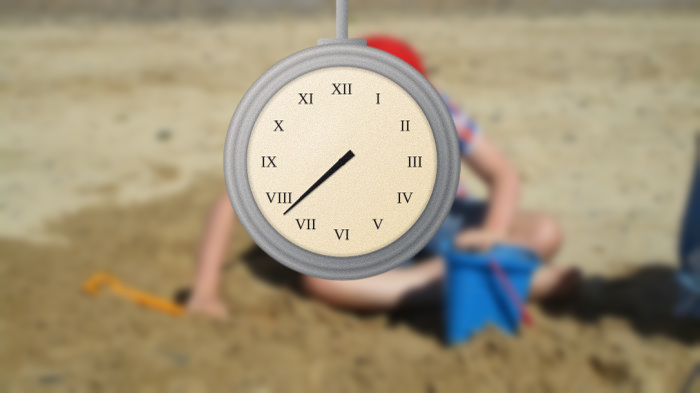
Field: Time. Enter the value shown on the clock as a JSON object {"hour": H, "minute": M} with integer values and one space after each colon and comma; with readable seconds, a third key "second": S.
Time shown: {"hour": 7, "minute": 38}
